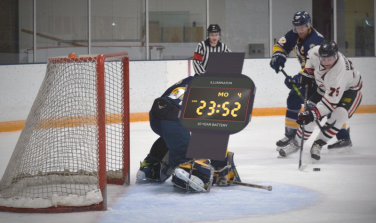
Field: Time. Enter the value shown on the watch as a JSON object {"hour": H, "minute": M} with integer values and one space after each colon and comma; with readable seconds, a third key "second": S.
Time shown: {"hour": 23, "minute": 52}
